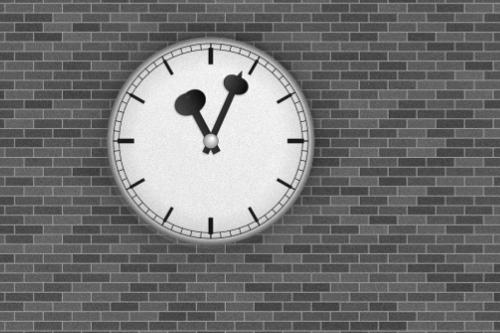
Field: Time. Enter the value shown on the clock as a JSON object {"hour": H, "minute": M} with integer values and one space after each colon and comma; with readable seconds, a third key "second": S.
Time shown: {"hour": 11, "minute": 4}
